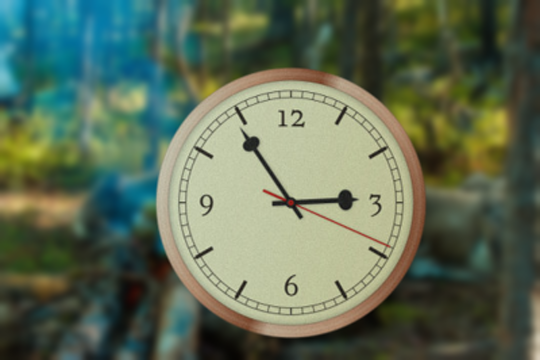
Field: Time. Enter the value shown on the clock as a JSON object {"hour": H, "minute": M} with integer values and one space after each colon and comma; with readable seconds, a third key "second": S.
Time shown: {"hour": 2, "minute": 54, "second": 19}
